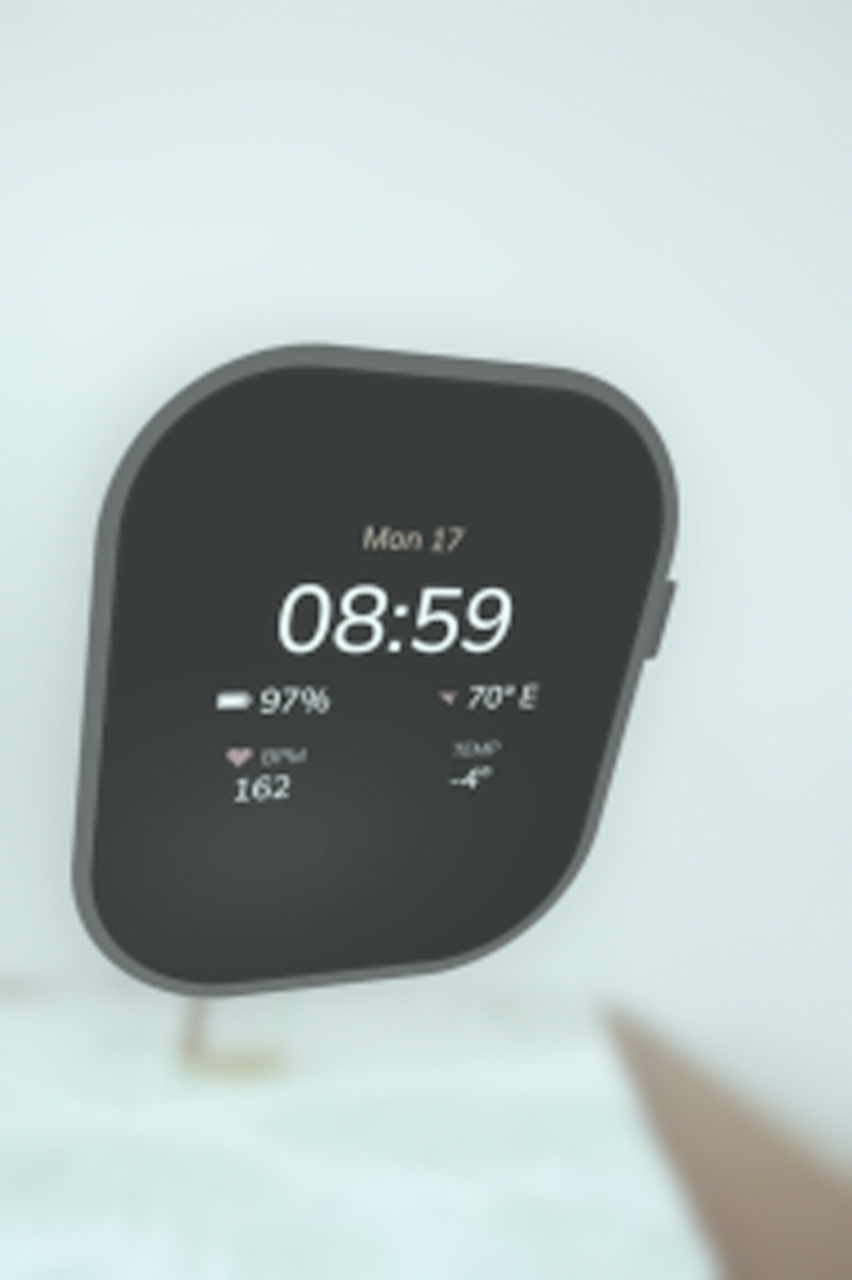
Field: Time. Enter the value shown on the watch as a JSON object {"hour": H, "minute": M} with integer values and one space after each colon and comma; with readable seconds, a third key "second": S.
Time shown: {"hour": 8, "minute": 59}
